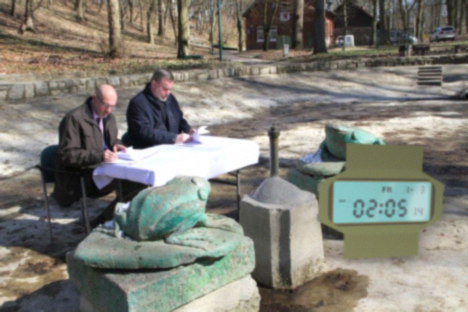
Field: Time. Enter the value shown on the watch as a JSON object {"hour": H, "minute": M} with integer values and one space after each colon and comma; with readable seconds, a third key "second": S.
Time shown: {"hour": 2, "minute": 5}
